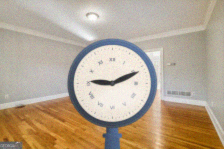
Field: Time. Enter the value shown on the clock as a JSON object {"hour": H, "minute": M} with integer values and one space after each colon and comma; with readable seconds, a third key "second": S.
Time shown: {"hour": 9, "minute": 11}
